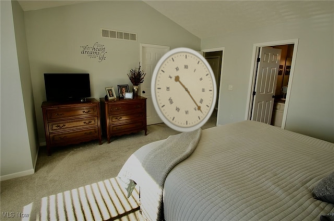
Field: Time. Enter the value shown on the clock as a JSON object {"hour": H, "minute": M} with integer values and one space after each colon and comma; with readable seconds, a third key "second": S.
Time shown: {"hour": 10, "minute": 23}
